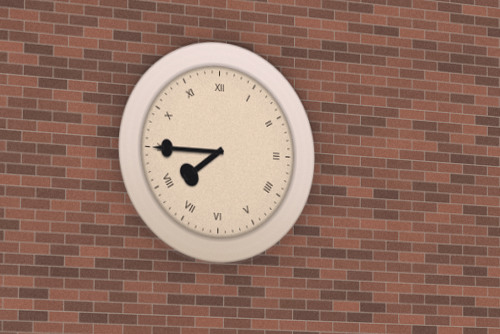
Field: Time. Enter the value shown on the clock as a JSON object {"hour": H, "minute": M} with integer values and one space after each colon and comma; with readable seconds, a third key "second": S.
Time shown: {"hour": 7, "minute": 45}
